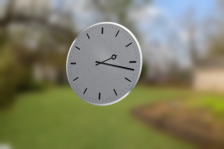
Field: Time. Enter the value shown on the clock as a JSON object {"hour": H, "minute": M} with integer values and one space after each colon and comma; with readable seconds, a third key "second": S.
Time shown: {"hour": 2, "minute": 17}
